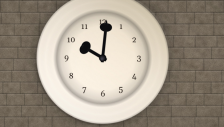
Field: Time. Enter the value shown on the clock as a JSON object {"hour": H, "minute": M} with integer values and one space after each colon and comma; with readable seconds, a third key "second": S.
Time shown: {"hour": 10, "minute": 1}
